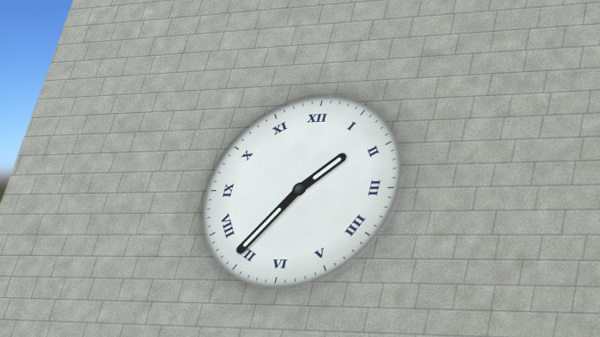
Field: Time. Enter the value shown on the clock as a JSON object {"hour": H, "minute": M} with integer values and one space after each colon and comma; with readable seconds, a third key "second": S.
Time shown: {"hour": 1, "minute": 36}
